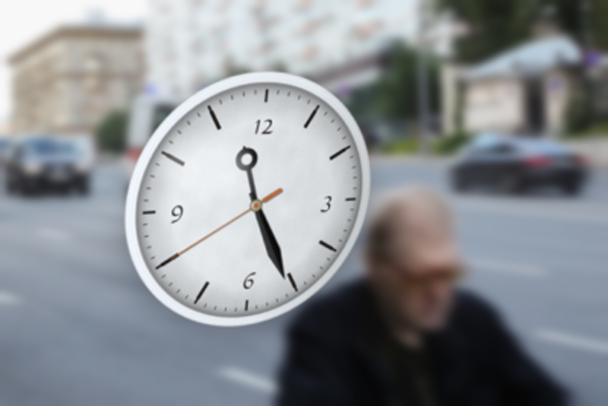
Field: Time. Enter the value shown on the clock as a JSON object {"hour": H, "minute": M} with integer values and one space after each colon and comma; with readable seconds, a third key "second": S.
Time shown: {"hour": 11, "minute": 25, "second": 40}
